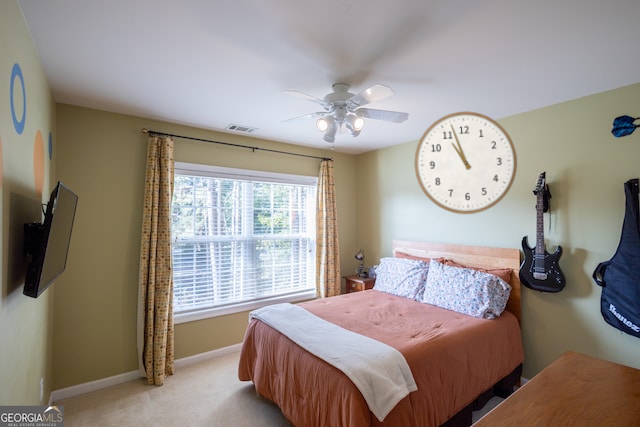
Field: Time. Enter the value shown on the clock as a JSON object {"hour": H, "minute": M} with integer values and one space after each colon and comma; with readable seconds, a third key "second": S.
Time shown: {"hour": 10, "minute": 57}
